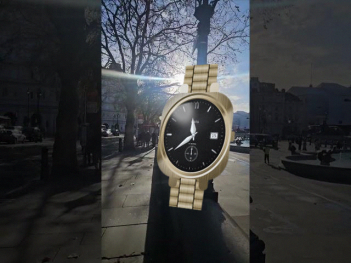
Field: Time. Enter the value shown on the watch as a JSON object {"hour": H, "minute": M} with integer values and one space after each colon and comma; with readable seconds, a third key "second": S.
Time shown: {"hour": 11, "minute": 39}
